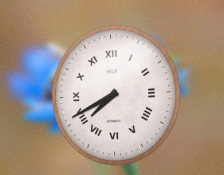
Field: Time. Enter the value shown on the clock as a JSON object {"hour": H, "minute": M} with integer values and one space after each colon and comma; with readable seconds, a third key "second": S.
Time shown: {"hour": 7, "minute": 41}
